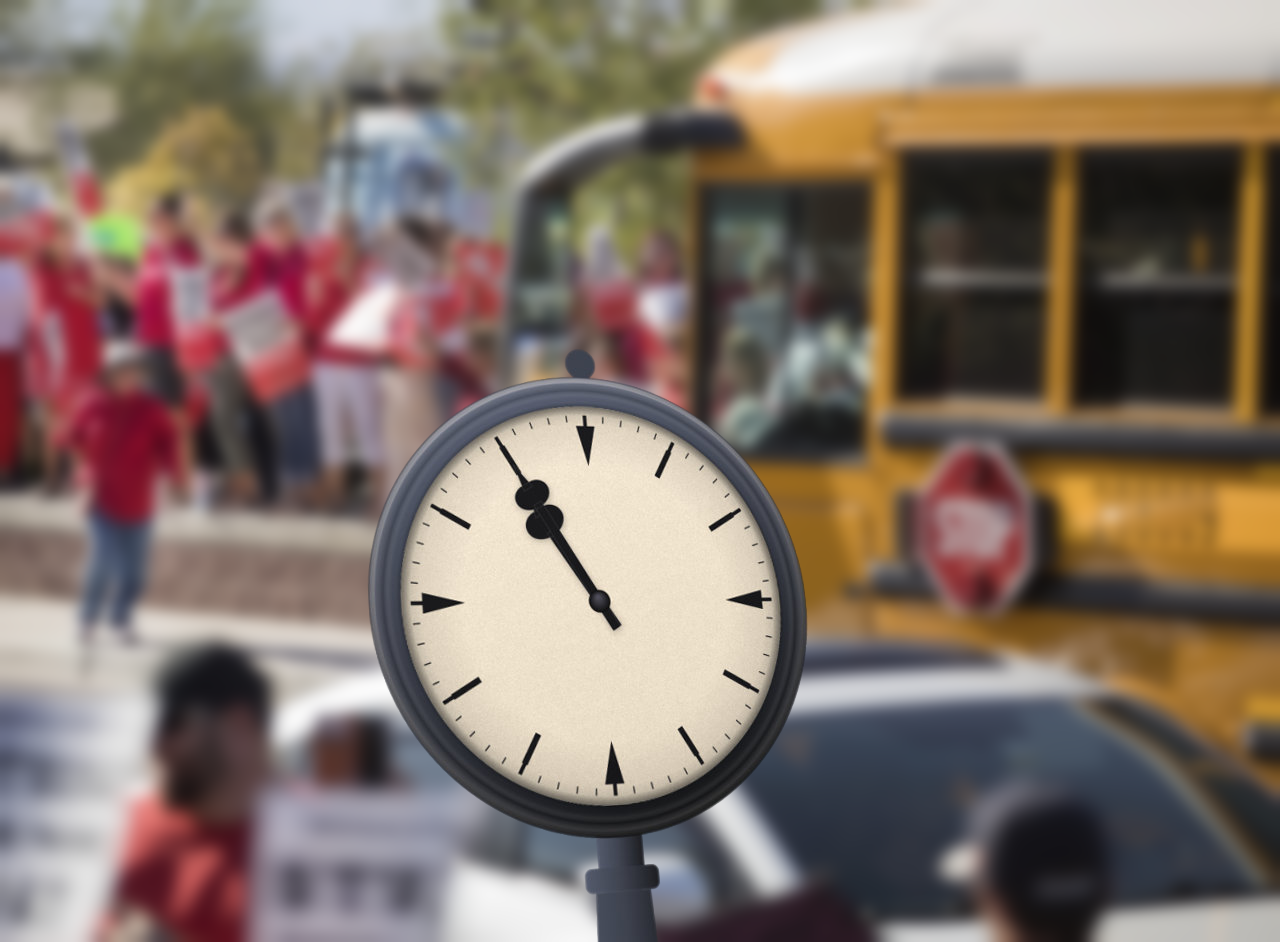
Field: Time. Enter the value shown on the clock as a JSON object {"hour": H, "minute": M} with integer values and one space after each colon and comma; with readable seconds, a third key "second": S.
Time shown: {"hour": 10, "minute": 55}
